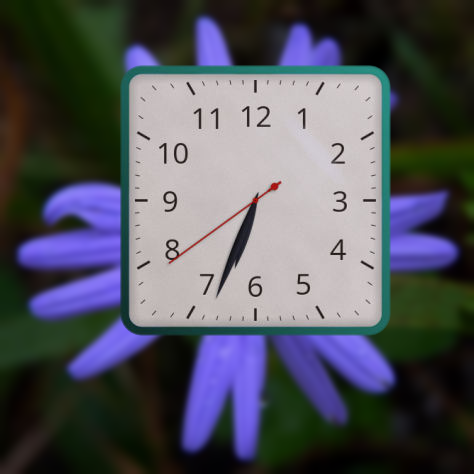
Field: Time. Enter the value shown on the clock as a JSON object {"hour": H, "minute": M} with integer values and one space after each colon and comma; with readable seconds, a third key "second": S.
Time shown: {"hour": 6, "minute": 33, "second": 39}
